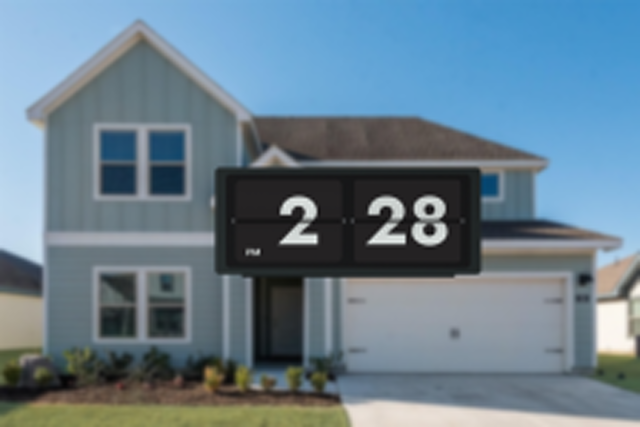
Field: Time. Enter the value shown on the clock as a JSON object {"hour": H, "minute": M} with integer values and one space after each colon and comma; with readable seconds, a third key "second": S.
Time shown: {"hour": 2, "minute": 28}
